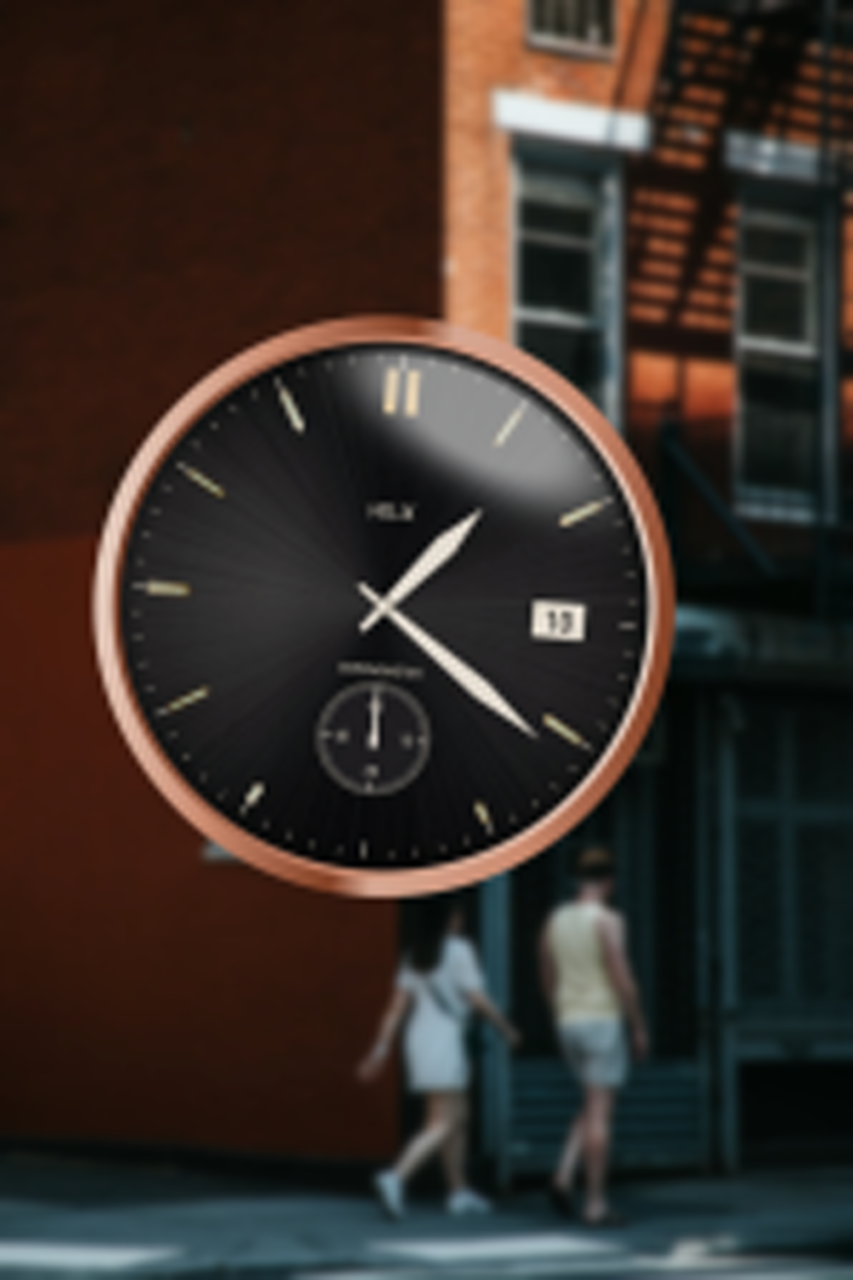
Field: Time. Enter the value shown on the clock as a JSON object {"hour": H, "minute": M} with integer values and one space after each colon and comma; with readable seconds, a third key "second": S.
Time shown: {"hour": 1, "minute": 21}
